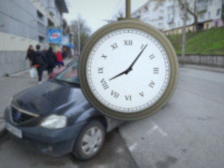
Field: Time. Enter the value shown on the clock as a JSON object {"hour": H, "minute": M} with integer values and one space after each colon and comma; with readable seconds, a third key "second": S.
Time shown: {"hour": 8, "minute": 6}
